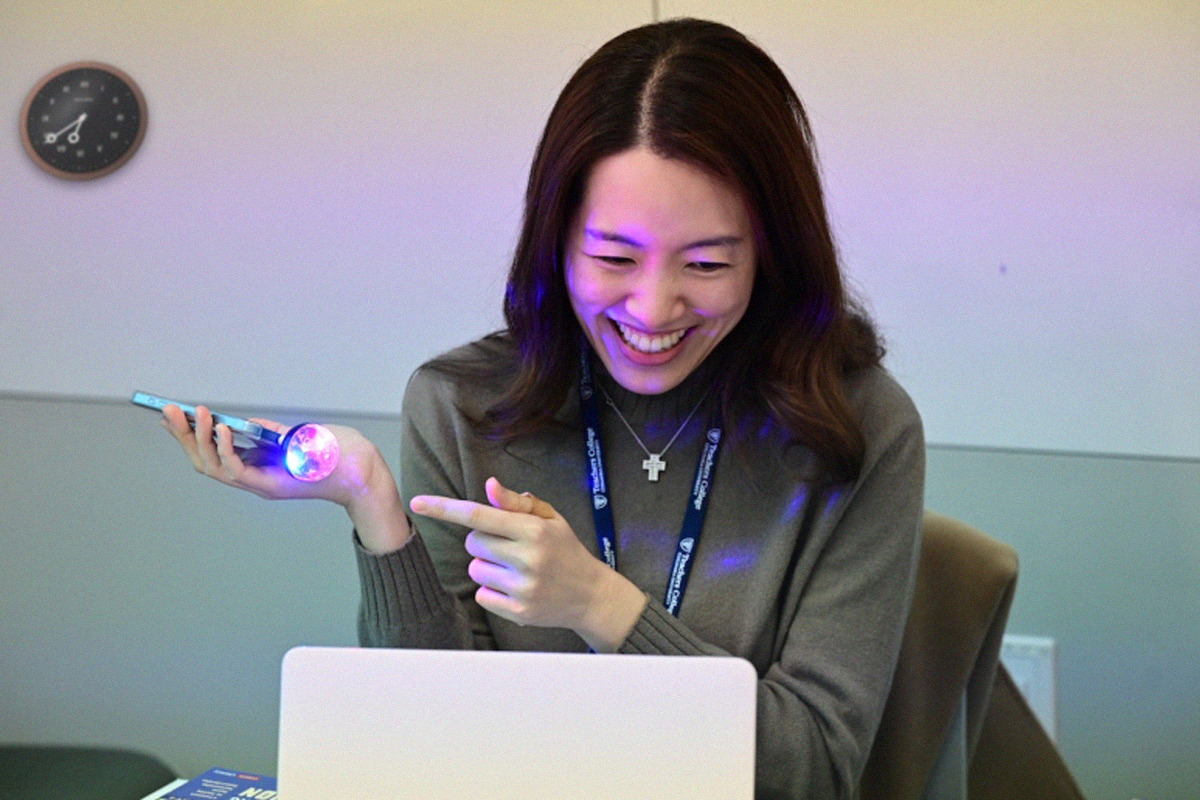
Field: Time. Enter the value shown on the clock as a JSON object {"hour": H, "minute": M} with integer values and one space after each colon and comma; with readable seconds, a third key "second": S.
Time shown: {"hour": 6, "minute": 39}
